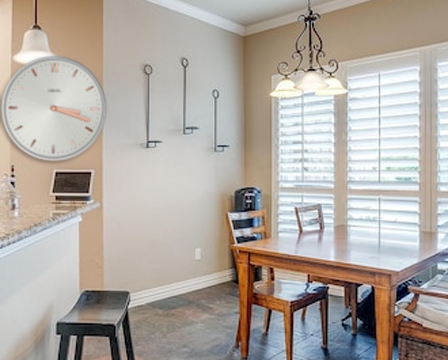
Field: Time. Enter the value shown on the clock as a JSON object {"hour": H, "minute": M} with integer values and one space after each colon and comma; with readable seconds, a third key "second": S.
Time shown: {"hour": 3, "minute": 18}
